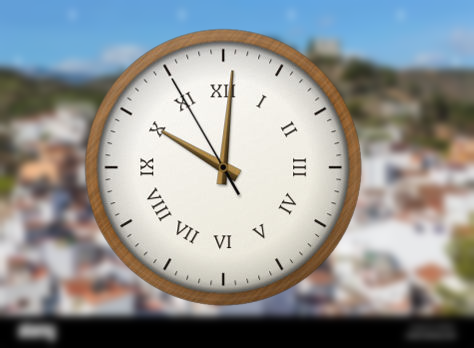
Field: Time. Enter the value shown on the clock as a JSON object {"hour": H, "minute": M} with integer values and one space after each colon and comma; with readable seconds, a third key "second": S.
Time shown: {"hour": 10, "minute": 0, "second": 55}
